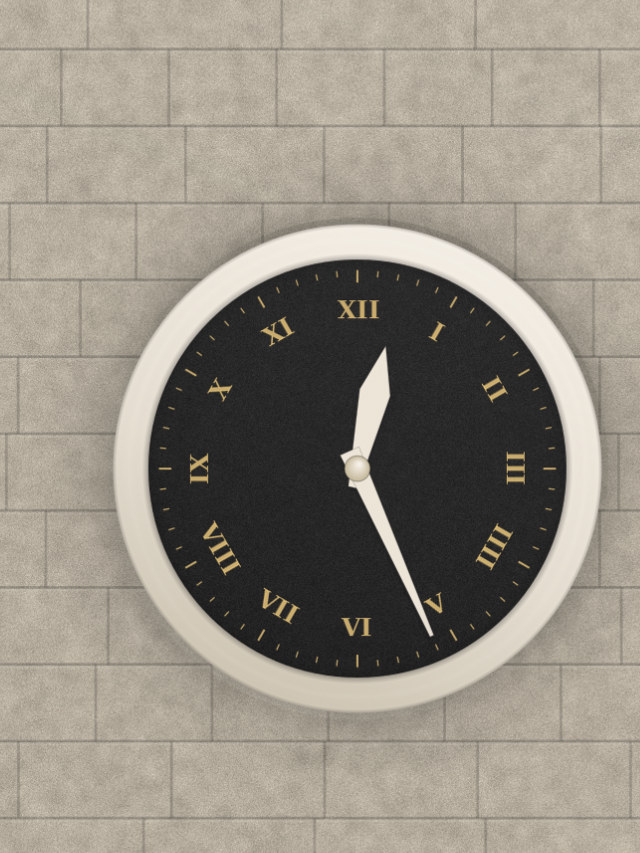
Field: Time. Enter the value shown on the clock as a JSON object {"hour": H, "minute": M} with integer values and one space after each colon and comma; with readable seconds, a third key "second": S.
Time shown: {"hour": 12, "minute": 26}
